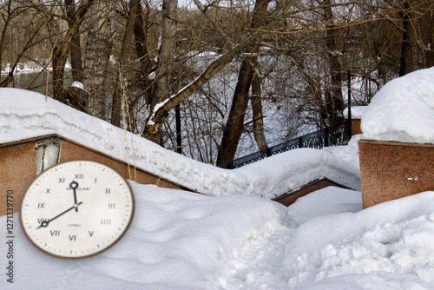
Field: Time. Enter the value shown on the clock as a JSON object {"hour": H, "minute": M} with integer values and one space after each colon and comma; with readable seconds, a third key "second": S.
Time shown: {"hour": 11, "minute": 39}
